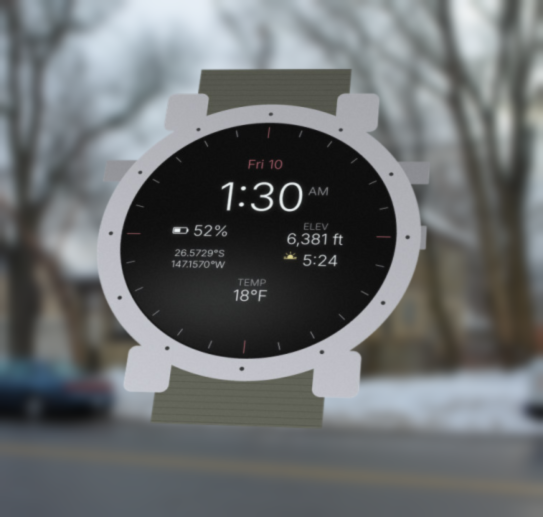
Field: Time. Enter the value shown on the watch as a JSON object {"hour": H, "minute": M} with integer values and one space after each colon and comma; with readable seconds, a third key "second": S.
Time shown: {"hour": 1, "minute": 30}
